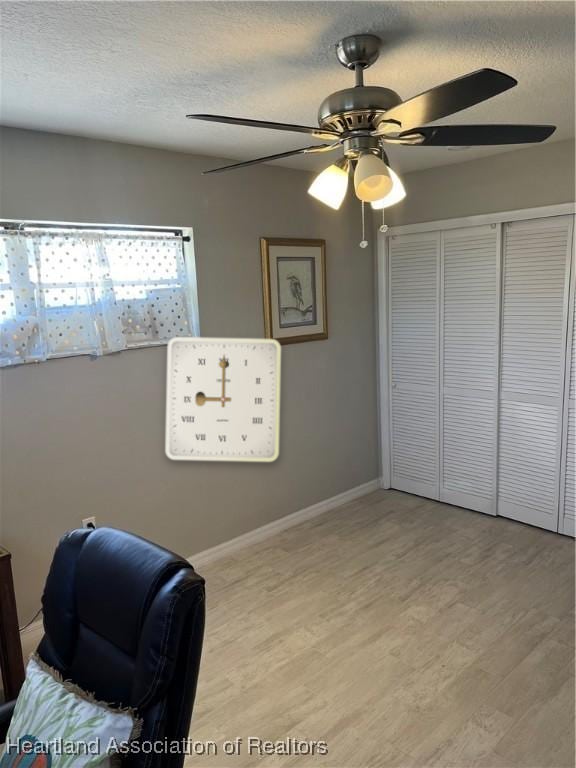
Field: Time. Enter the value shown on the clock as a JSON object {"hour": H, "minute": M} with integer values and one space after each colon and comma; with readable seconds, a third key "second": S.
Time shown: {"hour": 9, "minute": 0}
